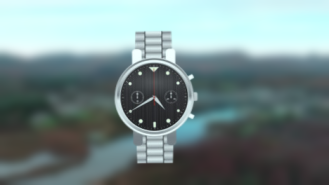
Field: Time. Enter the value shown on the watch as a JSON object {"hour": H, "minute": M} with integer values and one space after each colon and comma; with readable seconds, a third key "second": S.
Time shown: {"hour": 4, "minute": 40}
